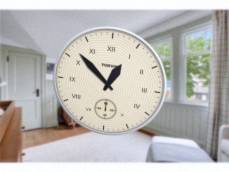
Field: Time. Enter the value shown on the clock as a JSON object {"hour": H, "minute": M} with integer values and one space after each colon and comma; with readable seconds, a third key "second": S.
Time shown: {"hour": 12, "minute": 52}
